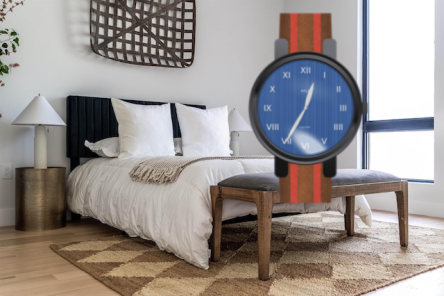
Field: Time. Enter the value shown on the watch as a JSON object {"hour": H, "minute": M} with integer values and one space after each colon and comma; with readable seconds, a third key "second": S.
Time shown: {"hour": 12, "minute": 35}
